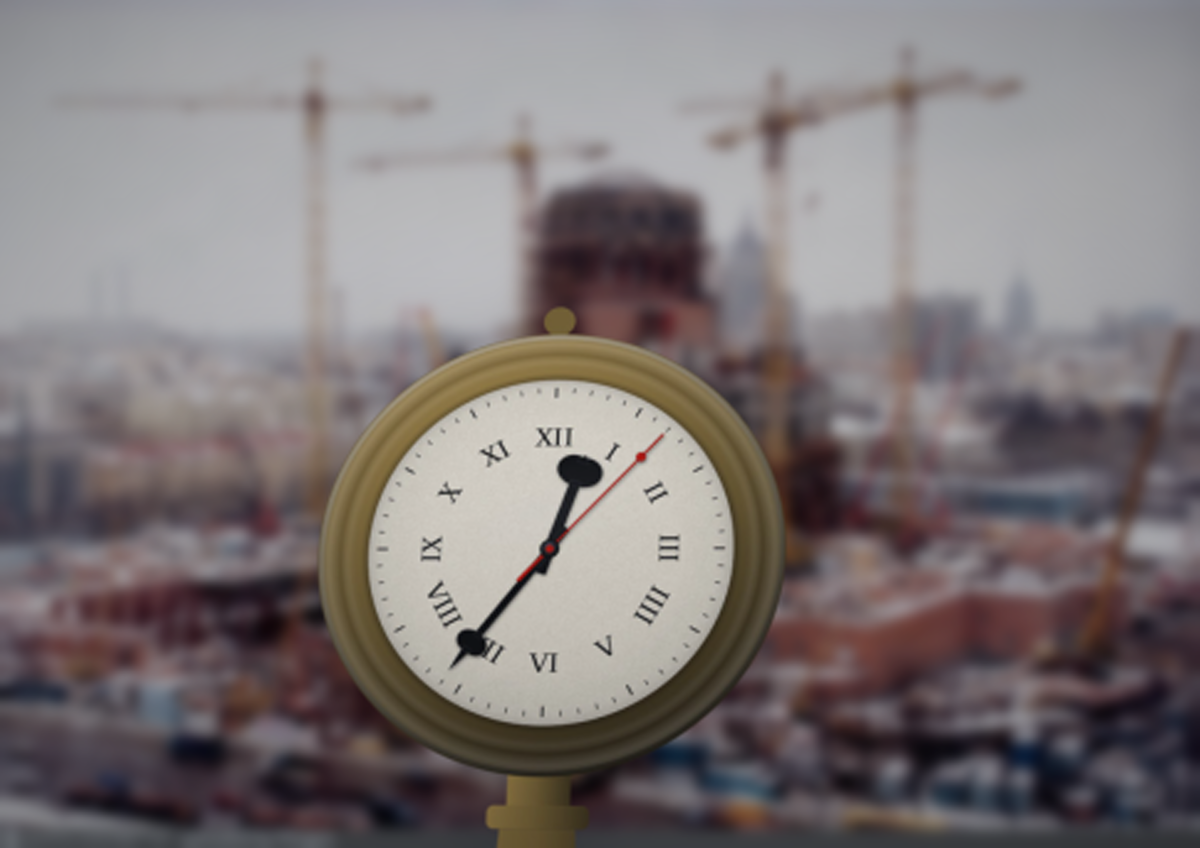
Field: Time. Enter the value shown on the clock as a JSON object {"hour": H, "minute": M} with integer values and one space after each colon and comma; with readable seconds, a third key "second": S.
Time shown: {"hour": 12, "minute": 36, "second": 7}
